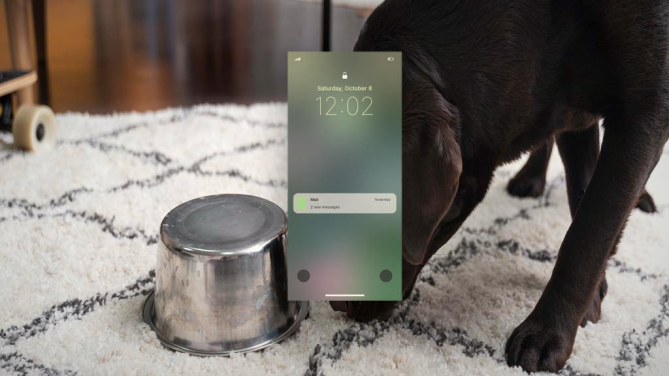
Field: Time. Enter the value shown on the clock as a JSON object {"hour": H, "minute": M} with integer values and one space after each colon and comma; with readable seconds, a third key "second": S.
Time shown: {"hour": 12, "minute": 2}
